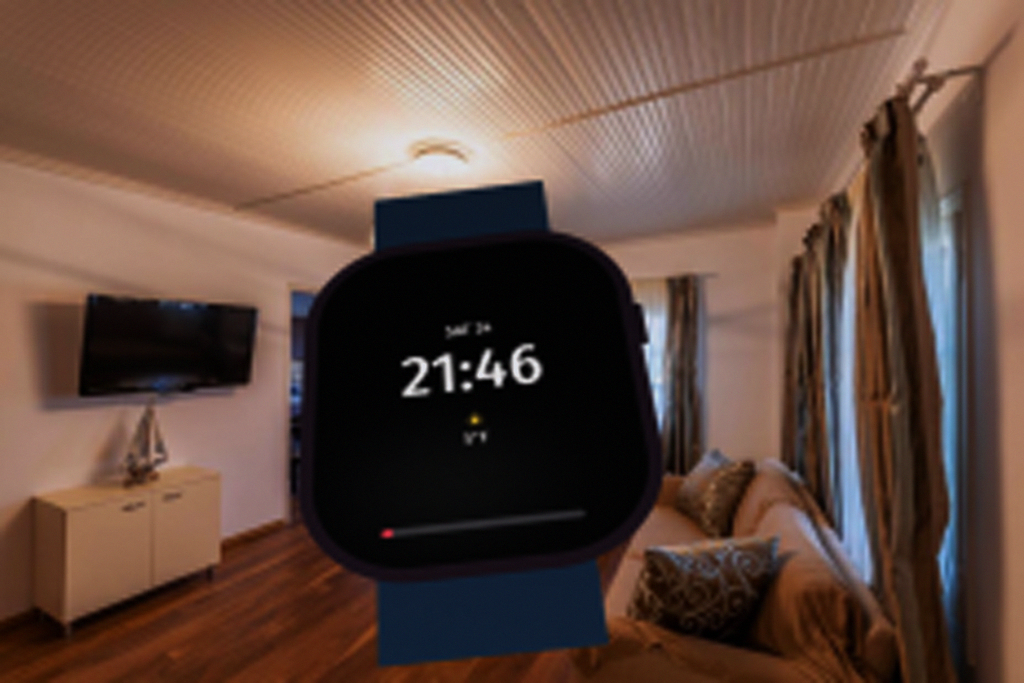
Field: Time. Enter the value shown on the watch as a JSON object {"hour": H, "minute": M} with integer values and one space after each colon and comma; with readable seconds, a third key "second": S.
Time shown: {"hour": 21, "minute": 46}
